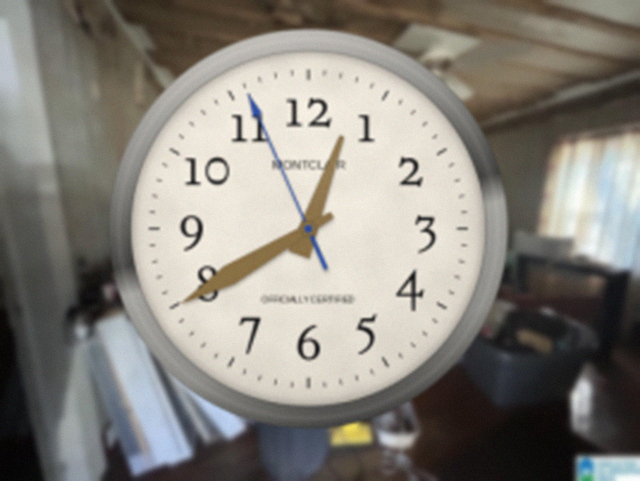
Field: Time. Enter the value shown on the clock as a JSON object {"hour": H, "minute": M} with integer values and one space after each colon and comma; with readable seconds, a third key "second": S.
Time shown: {"hour": 12, "minute": 39, "second": 56}
